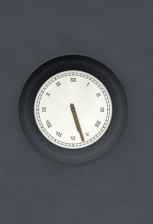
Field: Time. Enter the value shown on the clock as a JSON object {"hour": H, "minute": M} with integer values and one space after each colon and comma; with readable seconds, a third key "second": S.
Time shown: {"hour": 5, "minute": 27}
